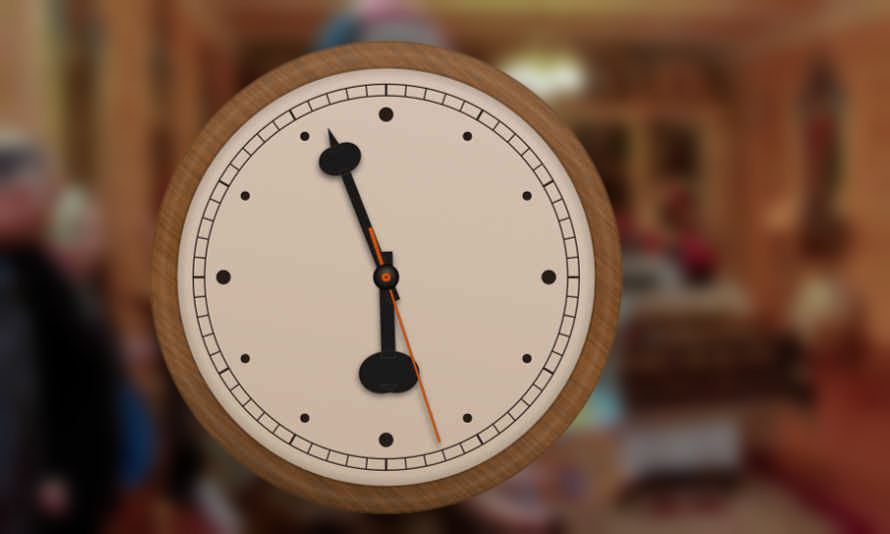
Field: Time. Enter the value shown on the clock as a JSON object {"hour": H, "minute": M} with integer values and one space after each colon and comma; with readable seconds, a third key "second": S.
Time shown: {"hour": 5, "minute": 56, "second": 27}
